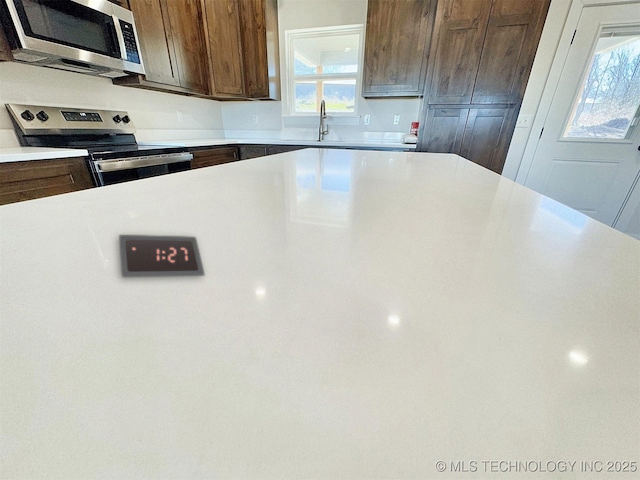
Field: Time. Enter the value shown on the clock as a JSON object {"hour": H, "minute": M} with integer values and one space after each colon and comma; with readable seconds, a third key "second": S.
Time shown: {"hour": 1, "minute": 27}
